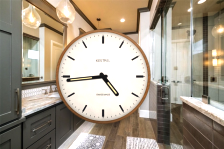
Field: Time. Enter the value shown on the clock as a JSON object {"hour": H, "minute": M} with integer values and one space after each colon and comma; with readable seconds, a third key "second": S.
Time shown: {"hour": 4, "minute": 44}
